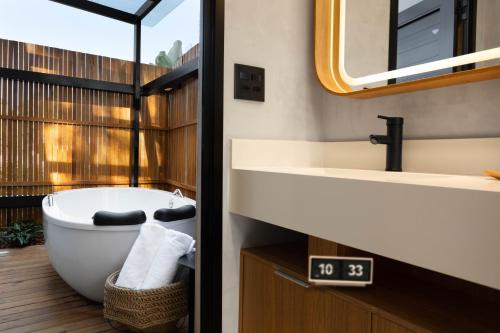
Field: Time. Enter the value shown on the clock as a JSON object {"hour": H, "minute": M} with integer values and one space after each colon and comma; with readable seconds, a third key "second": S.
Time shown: {"hour": 10, "minute": 33}
